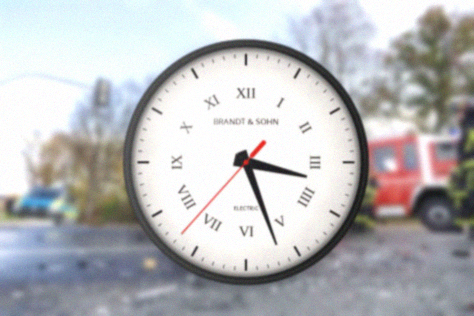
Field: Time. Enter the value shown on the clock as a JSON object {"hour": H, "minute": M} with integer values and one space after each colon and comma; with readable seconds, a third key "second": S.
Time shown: {"hour": 3, "minute": 26, "second": 37}
